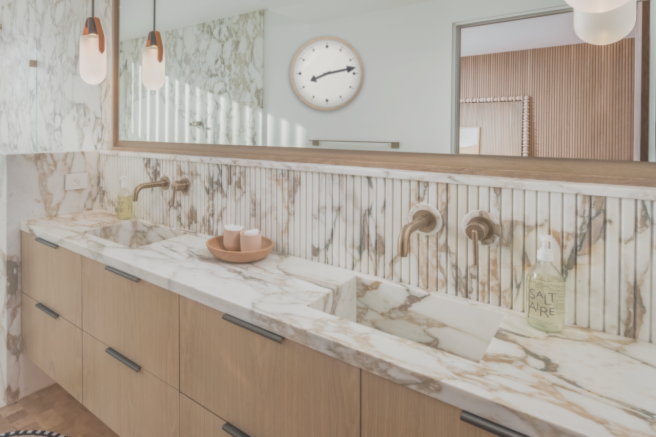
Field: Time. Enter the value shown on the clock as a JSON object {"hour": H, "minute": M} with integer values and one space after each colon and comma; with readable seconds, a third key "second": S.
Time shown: {"hour": 8, "minute": 13}
